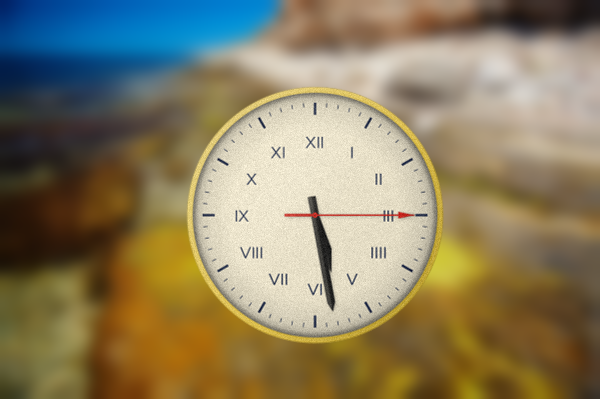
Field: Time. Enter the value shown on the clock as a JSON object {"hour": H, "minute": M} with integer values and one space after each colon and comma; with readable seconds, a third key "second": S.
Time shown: {"hour": 5, "minute": 28, "second": 15}
